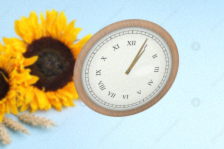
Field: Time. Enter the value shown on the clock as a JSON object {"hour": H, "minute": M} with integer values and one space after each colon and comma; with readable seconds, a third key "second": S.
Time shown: {"hour": 1, "minute": 4}
